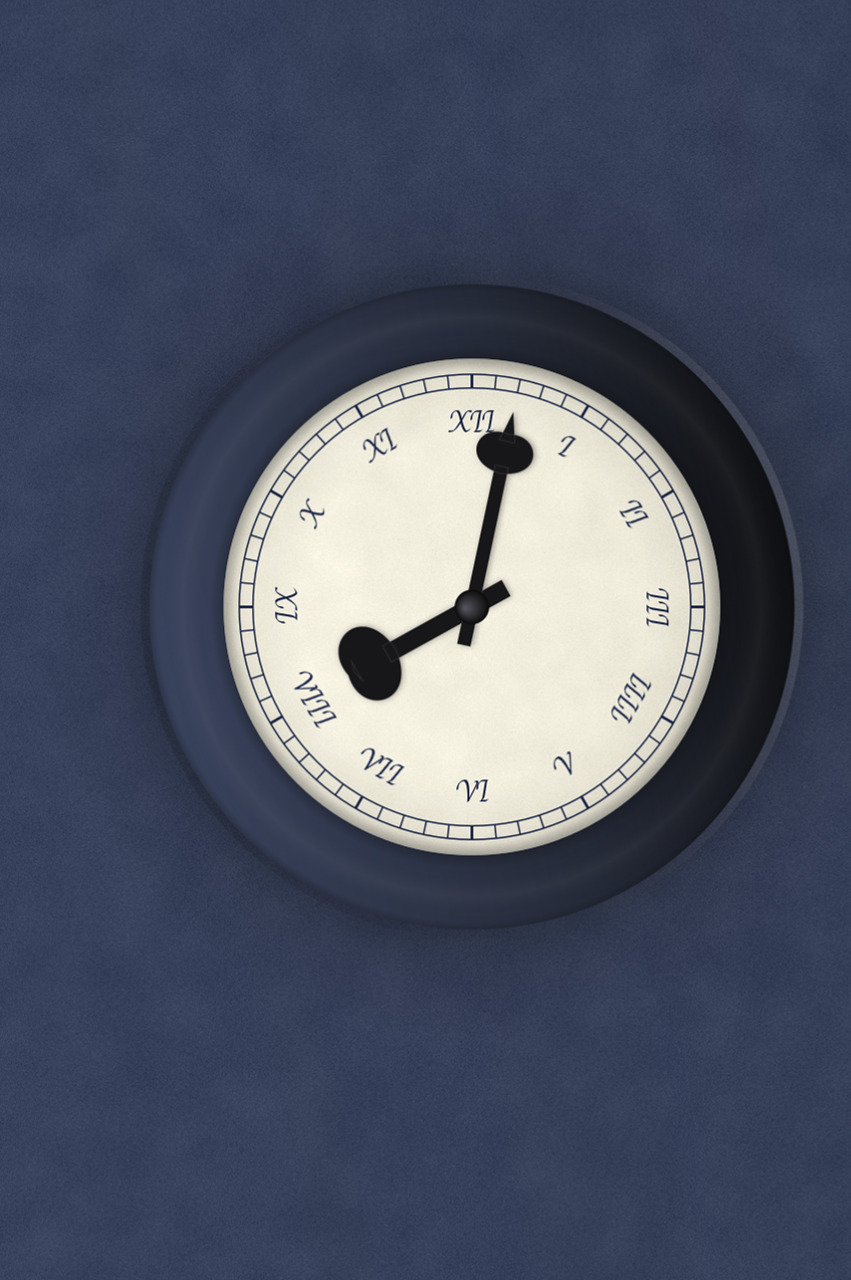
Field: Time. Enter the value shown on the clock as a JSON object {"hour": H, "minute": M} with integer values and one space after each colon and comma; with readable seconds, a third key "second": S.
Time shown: {"hour": 8, "minute": 2}
